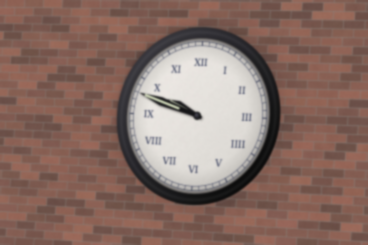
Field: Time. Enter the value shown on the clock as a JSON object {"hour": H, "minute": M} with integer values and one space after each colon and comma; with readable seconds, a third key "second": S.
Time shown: {"hour": 9, "minute": 48}
